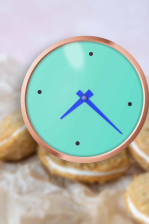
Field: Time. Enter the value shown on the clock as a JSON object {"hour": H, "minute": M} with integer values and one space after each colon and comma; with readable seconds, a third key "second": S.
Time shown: {"hour": 7, "minute": 21}
